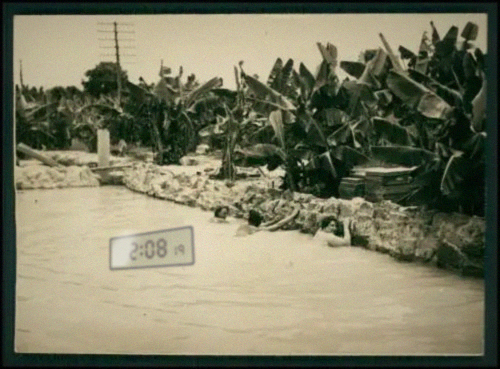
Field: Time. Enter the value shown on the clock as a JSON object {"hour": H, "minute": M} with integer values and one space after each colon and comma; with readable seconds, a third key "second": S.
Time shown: {"hour": 2, "minute": 8}
